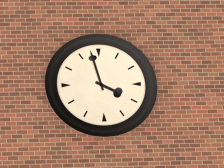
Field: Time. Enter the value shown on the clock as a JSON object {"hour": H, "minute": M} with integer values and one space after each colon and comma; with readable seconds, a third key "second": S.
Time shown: {"hour": 3, "minute": 58}
